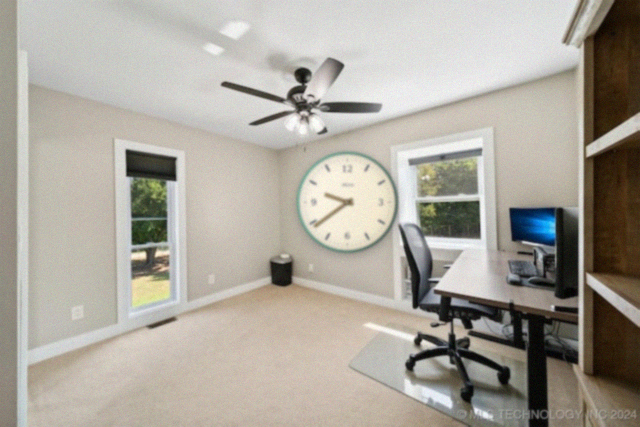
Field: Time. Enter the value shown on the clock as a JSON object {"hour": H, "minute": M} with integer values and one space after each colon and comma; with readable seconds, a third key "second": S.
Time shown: {"hour": 9, "minute": 39}
